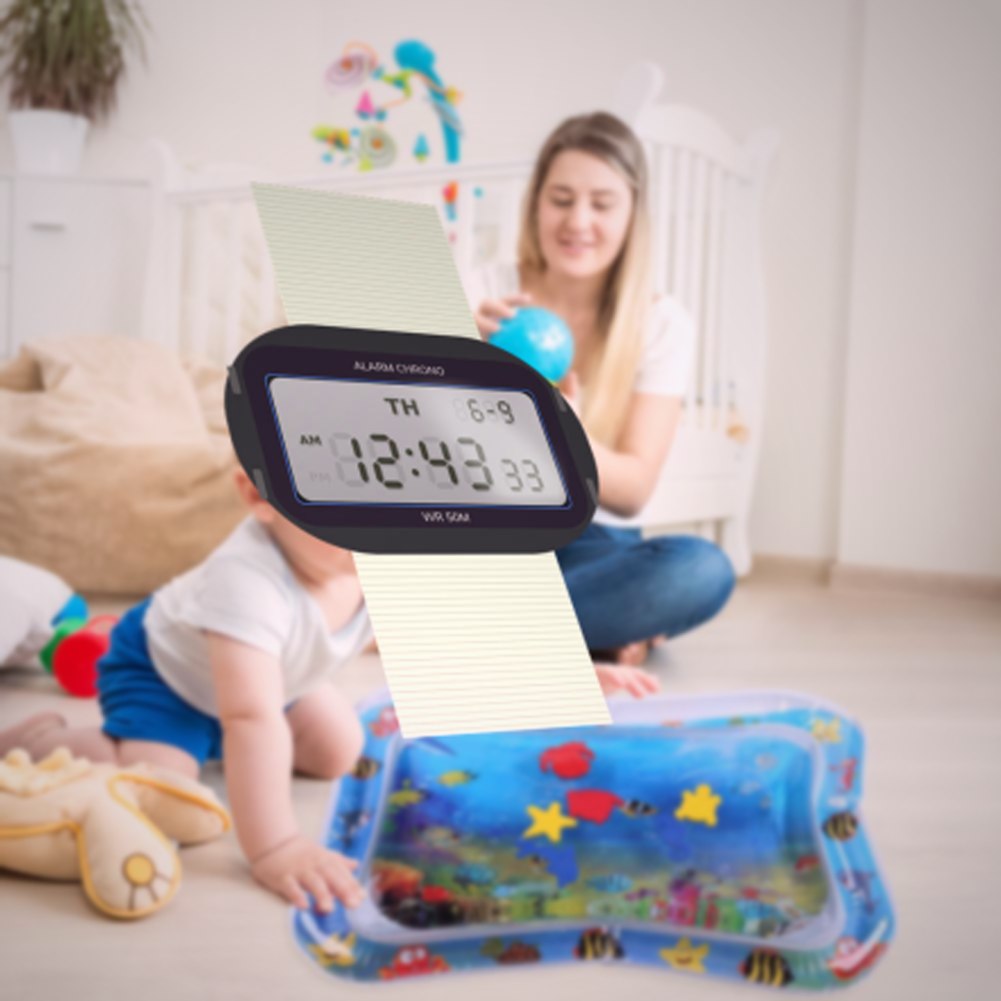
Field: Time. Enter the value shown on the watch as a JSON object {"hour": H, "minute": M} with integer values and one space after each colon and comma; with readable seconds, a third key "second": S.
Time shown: {"hour": 12, "minute": 43, "second": 33}
